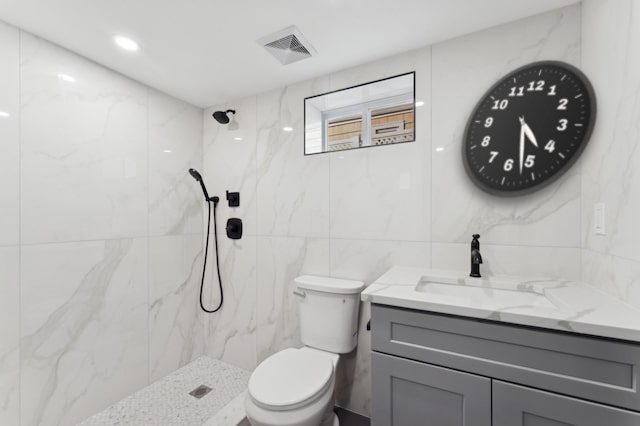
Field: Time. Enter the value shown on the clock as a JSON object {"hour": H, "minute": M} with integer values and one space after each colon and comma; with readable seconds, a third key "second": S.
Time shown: {"hour": 4, "minute": 27}
